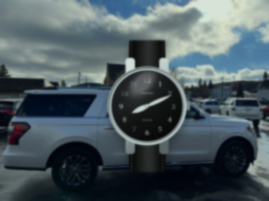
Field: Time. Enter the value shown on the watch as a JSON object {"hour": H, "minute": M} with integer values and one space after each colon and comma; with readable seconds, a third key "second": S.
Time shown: {"hour": 8, "minute": 11}
